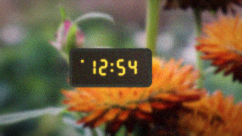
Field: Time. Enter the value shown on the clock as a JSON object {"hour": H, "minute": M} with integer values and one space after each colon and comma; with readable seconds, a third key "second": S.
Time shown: {"hour": 12, "minute": 54}
